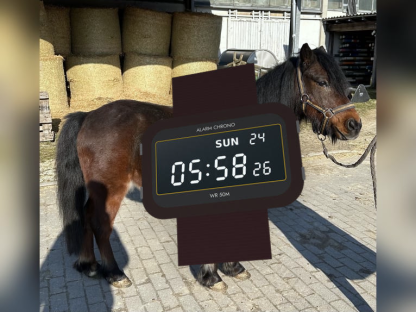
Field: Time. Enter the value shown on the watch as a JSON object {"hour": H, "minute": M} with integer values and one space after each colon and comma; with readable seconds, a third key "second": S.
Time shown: {"hour": 5, "minute": 58, "second": 26}
